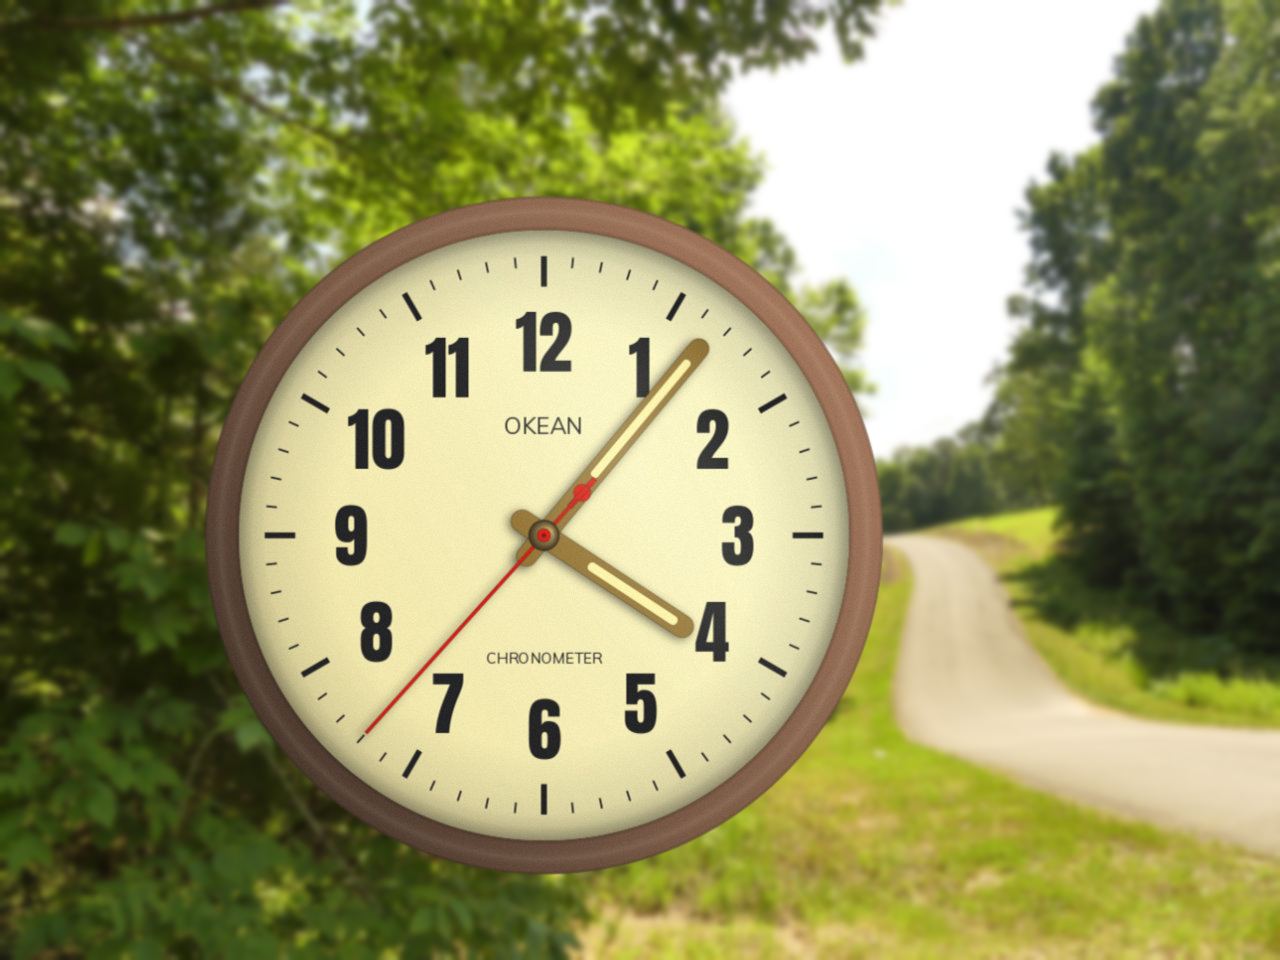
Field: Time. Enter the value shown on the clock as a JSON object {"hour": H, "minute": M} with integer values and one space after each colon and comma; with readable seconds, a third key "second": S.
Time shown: {"hour": 4, "minute": 6, "second": 37}
